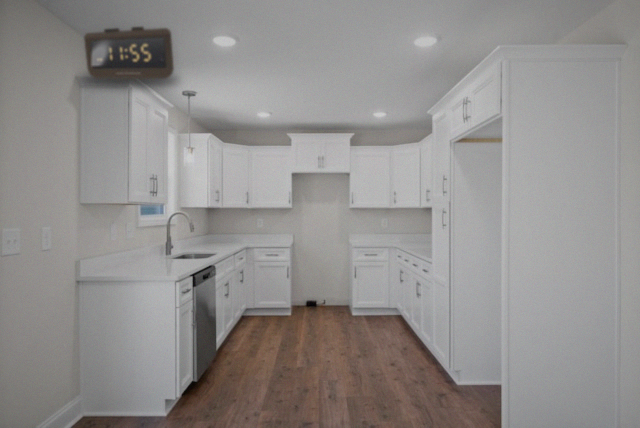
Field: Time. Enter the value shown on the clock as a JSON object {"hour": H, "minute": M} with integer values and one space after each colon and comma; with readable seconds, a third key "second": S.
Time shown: {"hour": 11, "minute": 55}
